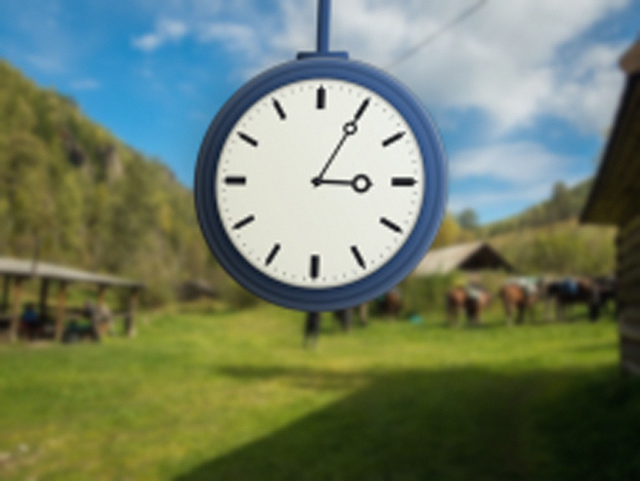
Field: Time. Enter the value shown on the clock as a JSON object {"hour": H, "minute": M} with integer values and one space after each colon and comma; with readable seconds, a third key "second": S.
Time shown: {"hour": 3, "minute": 5}
